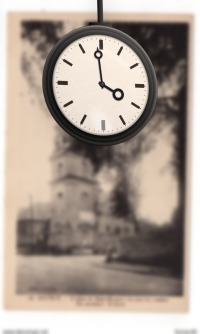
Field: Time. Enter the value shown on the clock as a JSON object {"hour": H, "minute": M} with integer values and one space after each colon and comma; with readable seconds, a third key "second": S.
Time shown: {"hour": 3, "minute": 59}
